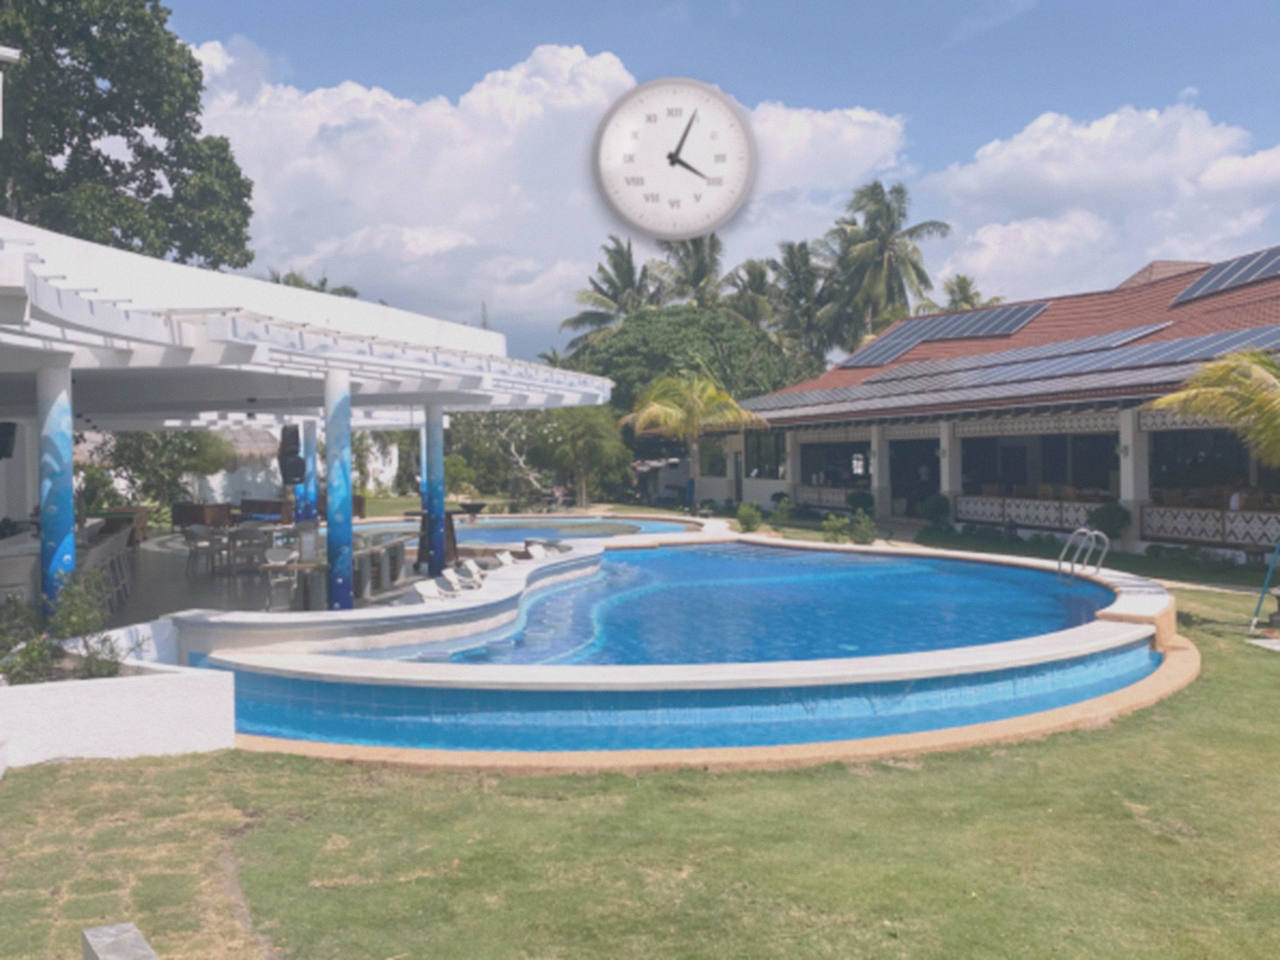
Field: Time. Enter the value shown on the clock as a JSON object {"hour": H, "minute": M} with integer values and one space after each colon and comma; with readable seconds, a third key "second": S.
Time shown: {"hour": 4, "minute": 4}
